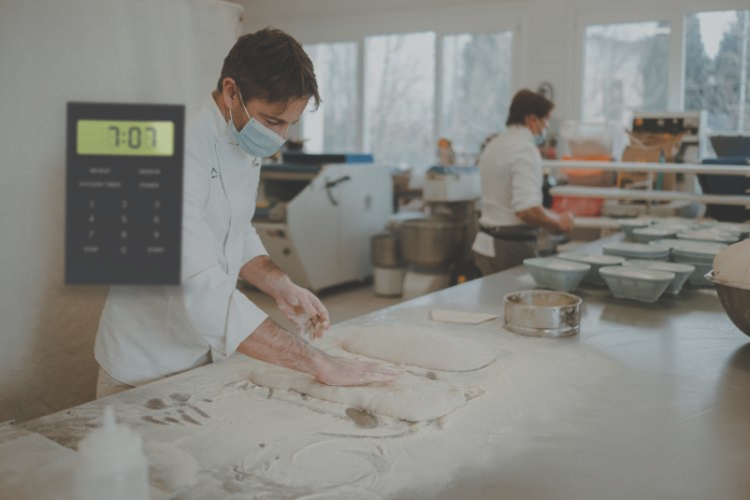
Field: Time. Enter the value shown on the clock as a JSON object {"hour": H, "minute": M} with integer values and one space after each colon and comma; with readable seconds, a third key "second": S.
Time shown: {"hour": 7, "minute": 7}
